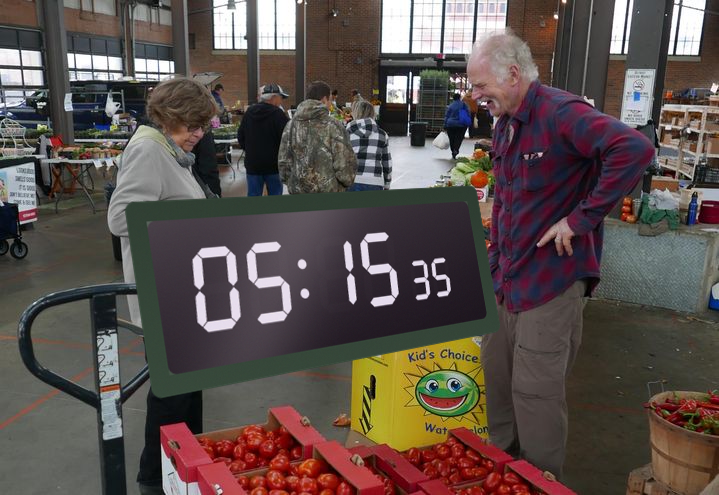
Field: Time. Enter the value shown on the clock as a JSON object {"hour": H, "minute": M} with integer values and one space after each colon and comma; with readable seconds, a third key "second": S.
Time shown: {"hour": 5, "minute": 15, "second": 35}
